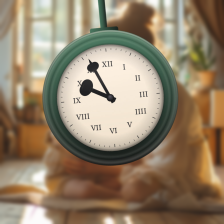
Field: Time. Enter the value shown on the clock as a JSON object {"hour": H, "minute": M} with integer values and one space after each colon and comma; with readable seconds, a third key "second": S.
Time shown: {"hour": 9, "minute": 56}
